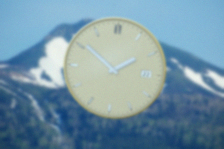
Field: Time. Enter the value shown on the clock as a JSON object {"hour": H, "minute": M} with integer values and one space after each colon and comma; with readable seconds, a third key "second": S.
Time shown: {"hour": 1, "minute": 51}
